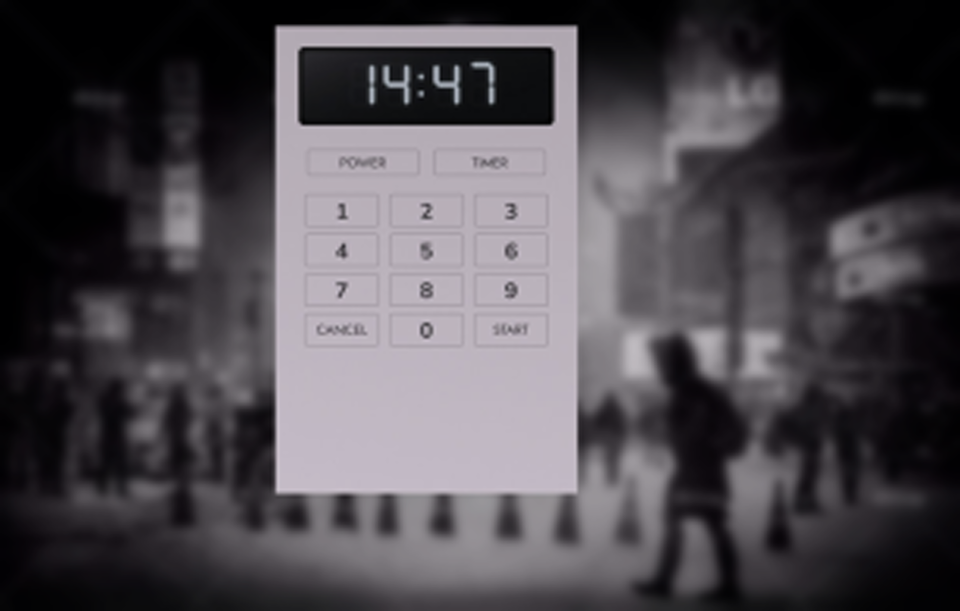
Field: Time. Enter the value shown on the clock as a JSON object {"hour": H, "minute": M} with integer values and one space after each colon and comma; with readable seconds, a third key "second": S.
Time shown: {"hour": 14, "minute": 47}
